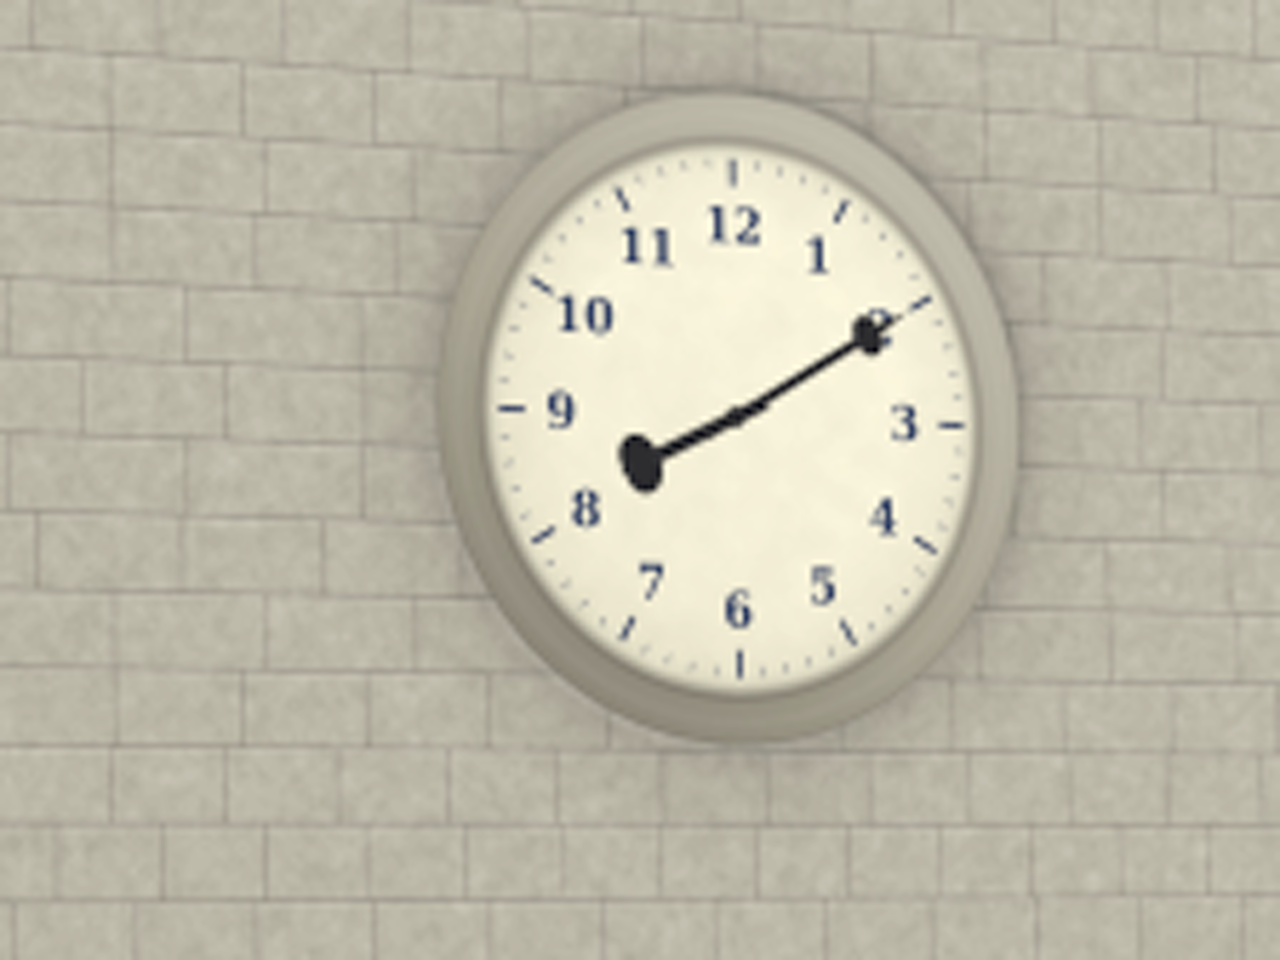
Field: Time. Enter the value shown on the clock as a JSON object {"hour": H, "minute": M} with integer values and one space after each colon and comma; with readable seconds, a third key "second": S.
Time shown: {"hour": 8, "minute": 10}
